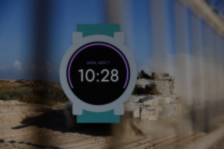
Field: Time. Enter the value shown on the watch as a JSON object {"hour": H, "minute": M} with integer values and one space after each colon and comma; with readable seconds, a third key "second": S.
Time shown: {"hour": 10, "minute": 28}
